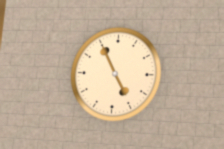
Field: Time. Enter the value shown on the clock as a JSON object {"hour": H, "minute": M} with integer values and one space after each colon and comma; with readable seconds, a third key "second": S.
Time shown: {"hour": 4, "minute": 55}
